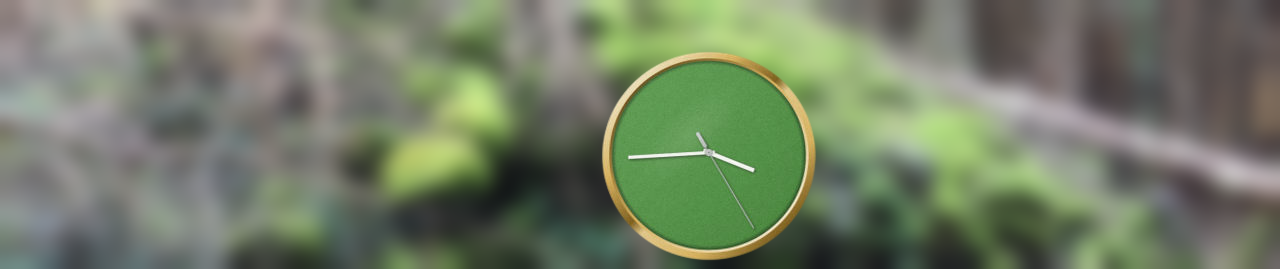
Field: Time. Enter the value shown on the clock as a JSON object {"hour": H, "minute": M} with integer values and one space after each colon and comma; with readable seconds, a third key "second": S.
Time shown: {"hour": 3, "minute": 44, "second": 25}
